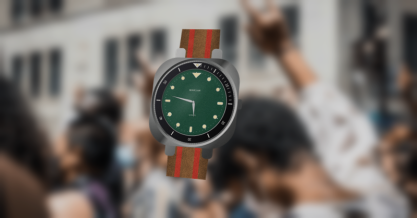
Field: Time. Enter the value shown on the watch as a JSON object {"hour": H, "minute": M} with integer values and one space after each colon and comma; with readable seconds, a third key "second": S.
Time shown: {"hour": 5, "minute": 47}
